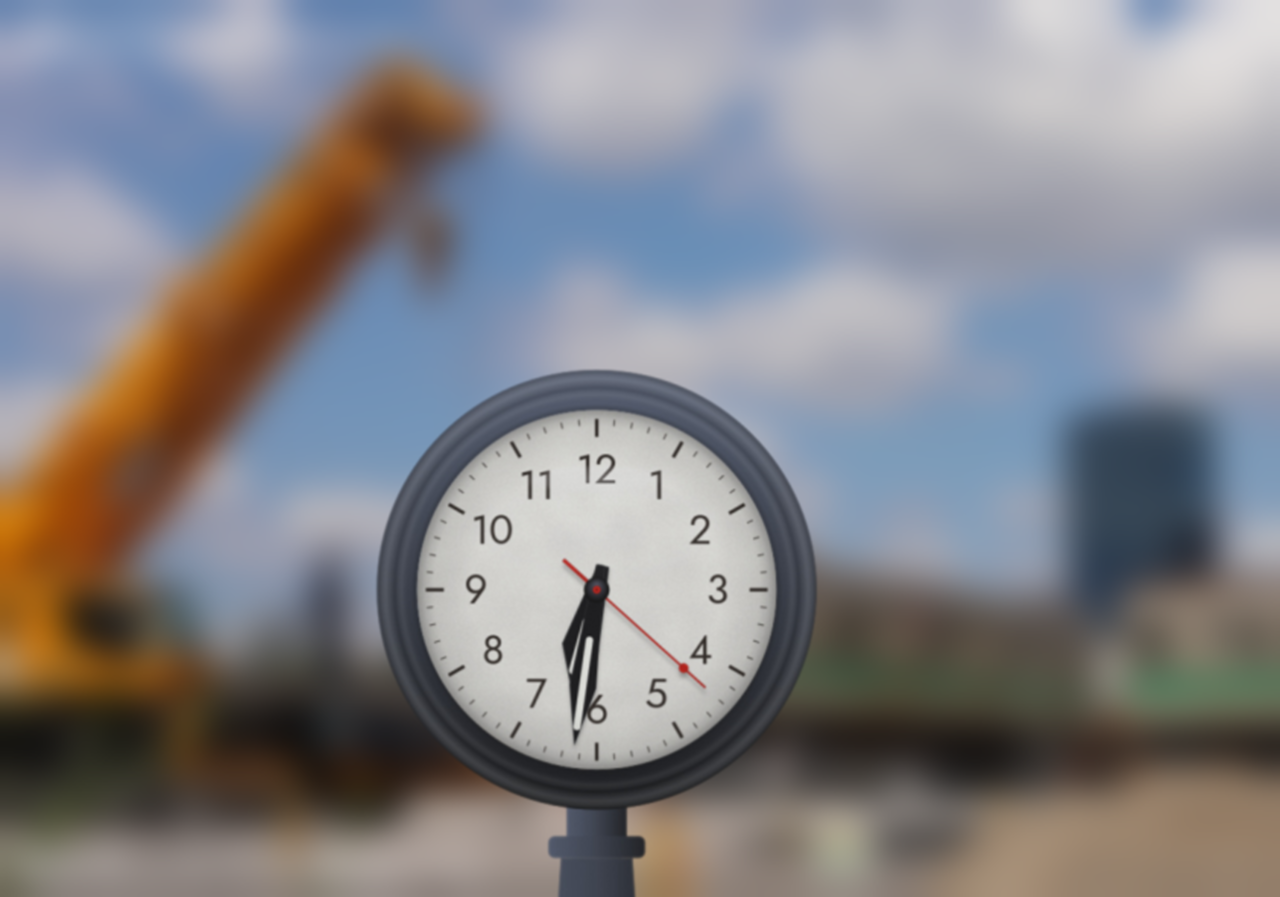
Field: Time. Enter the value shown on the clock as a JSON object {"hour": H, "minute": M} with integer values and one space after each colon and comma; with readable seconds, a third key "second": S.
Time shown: {"hour": 6, "minute": 31, "second": 22}
